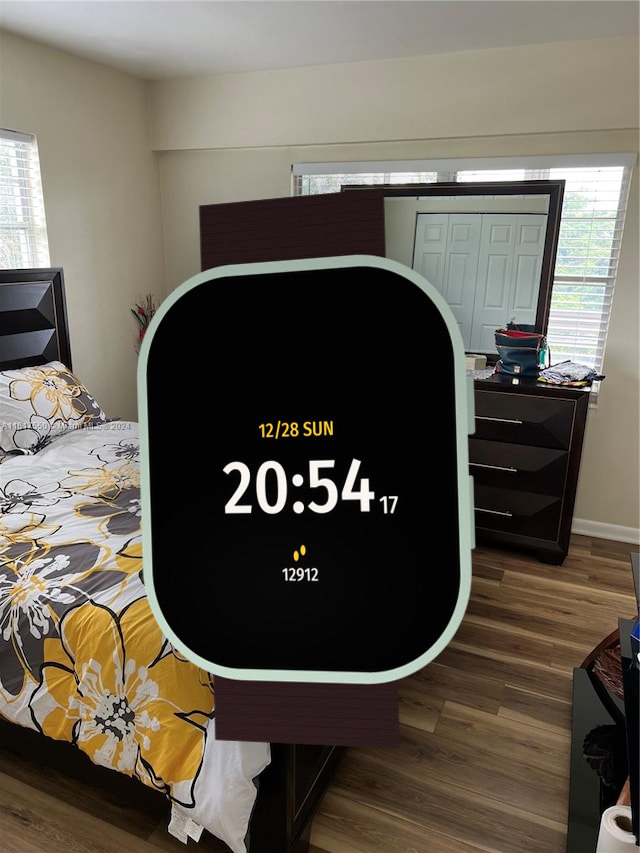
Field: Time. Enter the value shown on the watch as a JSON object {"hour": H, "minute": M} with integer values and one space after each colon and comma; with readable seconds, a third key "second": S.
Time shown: {"hour": 20, "minute": 54, "second": 17}
